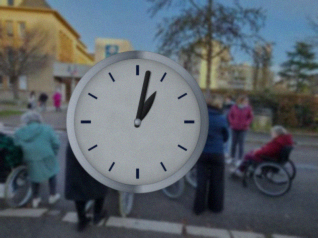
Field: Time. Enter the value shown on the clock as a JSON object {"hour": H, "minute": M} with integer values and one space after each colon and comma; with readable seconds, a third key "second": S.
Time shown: {"hour": 1, "minute": 2}
